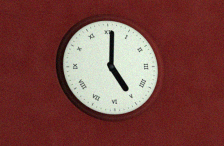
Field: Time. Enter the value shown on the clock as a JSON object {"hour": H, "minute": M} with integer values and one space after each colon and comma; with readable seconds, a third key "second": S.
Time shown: {"hour": 5, "minute": 1}
